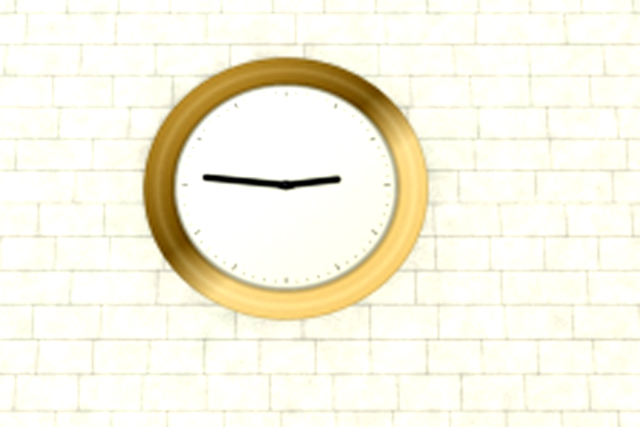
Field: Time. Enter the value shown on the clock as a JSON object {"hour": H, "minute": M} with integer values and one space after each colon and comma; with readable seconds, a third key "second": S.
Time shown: {"hour": 2, "minute": 46}
